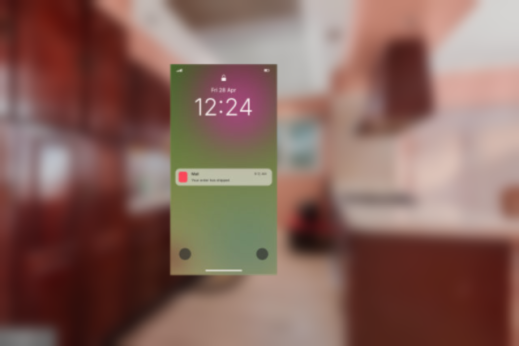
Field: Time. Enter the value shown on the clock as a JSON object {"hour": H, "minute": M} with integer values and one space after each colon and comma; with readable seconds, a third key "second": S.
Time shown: {"hour": 12, "minute": 24}
